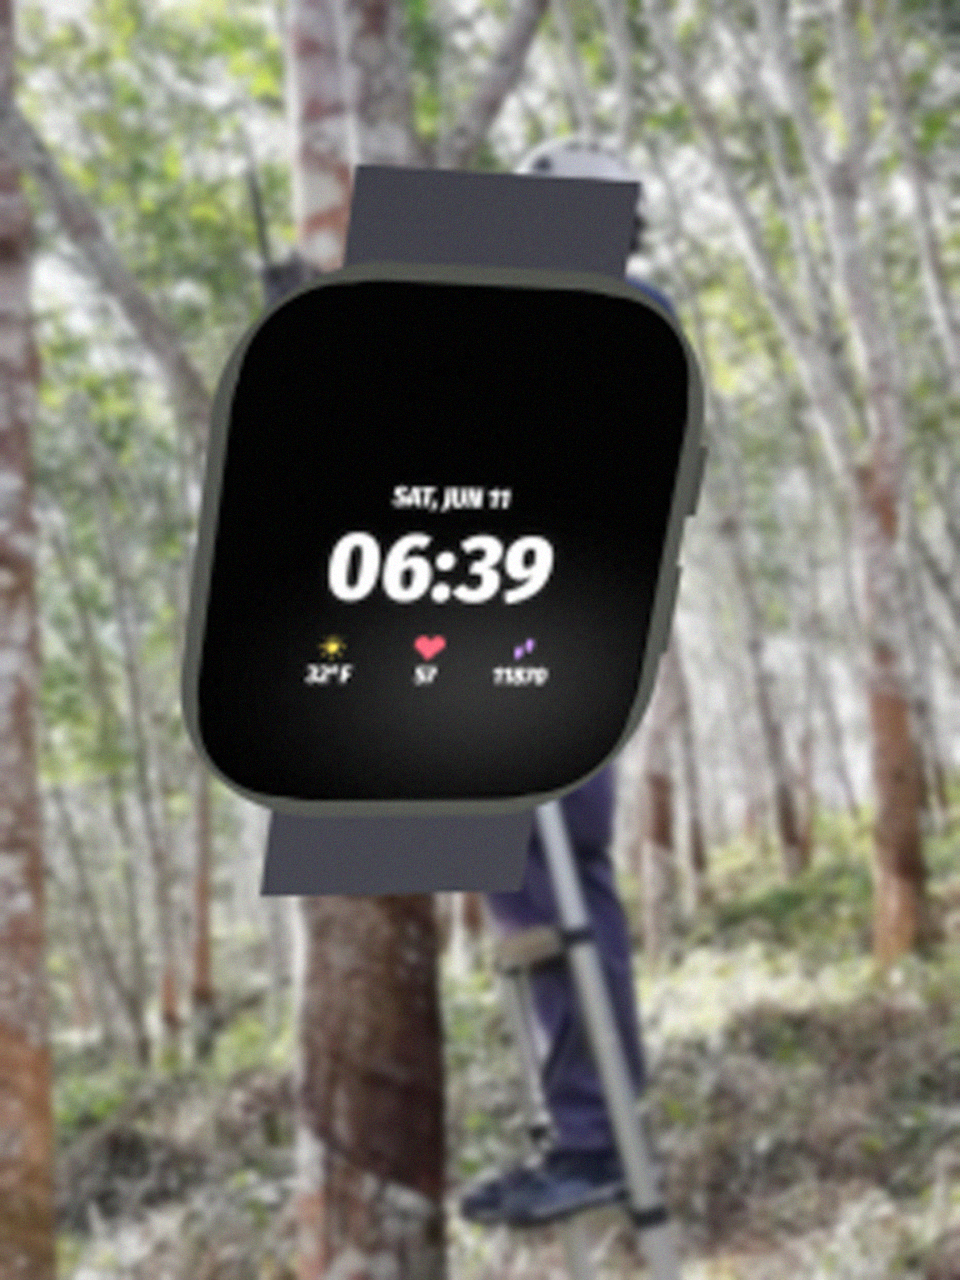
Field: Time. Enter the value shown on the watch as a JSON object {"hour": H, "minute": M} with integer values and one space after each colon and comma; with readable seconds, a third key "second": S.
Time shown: {"hour": 6, "minute": 39}
